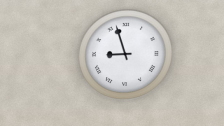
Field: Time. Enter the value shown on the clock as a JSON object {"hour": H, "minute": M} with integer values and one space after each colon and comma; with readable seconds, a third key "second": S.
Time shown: {"hour": 8, "minute": 57}
